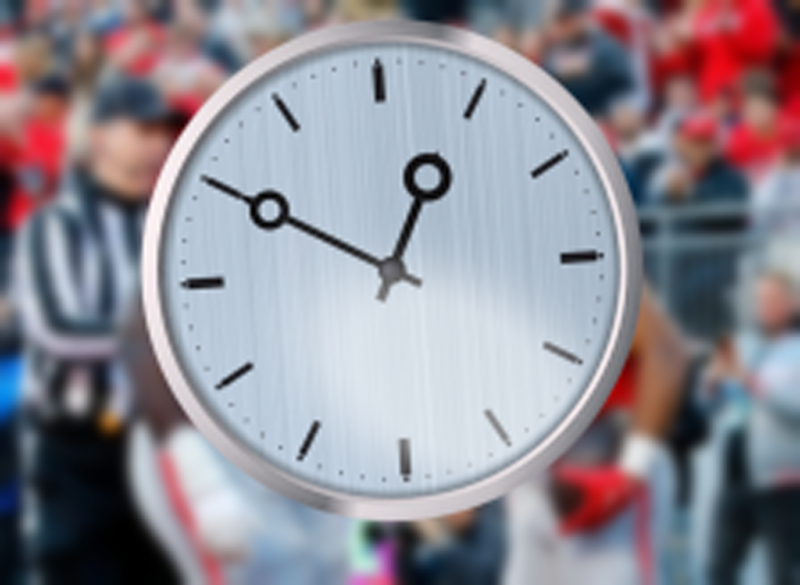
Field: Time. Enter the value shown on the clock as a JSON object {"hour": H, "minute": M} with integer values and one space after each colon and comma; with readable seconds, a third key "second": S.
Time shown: {"hour": 12, "minute": 50}
